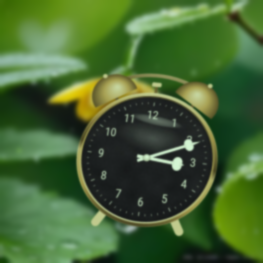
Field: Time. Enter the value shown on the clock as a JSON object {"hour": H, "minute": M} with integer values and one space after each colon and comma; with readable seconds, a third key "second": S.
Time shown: {"hour": 3, "minute": 11}
